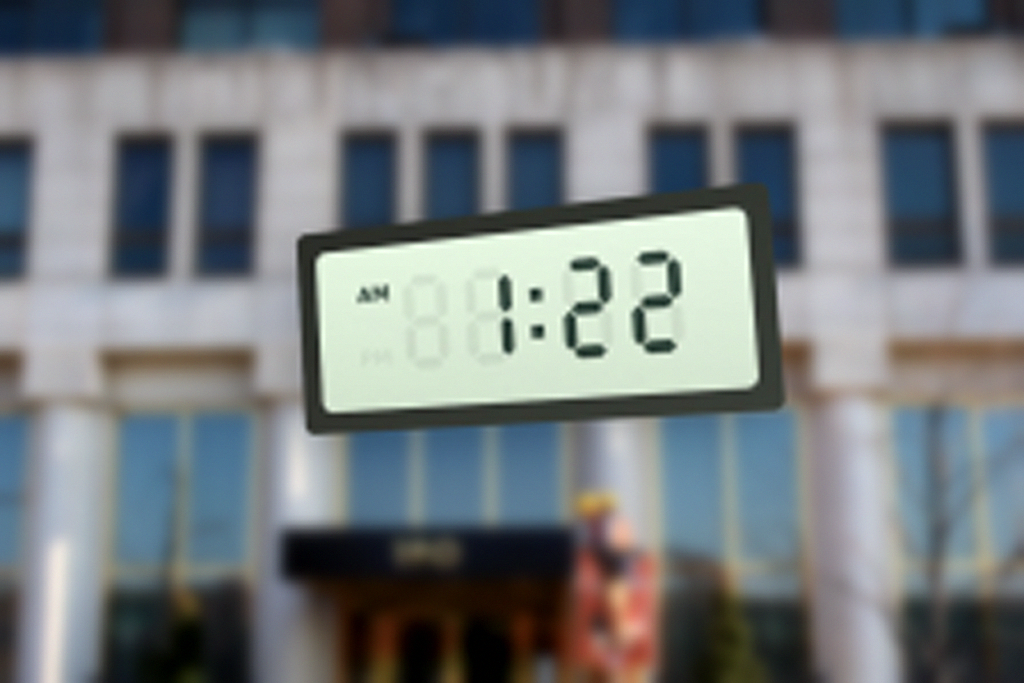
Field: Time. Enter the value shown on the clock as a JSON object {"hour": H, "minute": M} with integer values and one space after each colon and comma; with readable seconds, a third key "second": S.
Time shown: {"hour": 1, "minute": 22}
